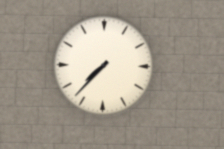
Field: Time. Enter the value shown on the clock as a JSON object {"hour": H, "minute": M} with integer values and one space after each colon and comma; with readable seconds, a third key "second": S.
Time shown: {"hour": 7, "minute": 37}
